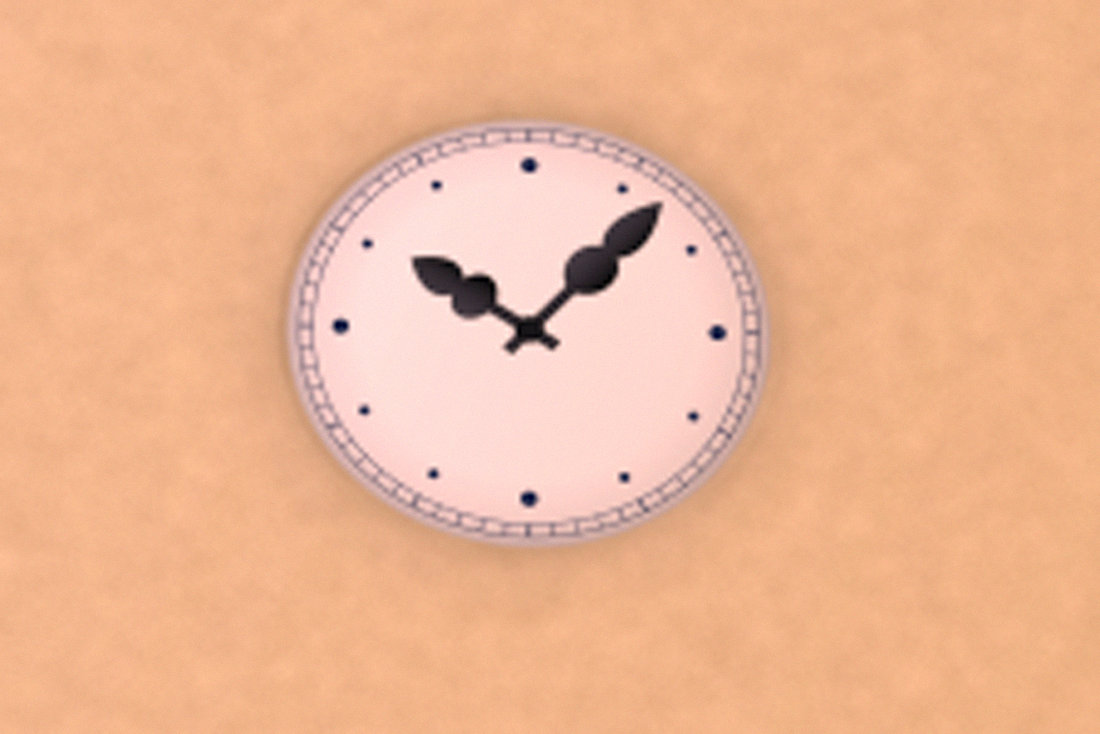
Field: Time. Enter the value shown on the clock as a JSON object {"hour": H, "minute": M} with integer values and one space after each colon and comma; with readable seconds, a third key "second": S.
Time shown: {"hour": 10, "minute": 7}
